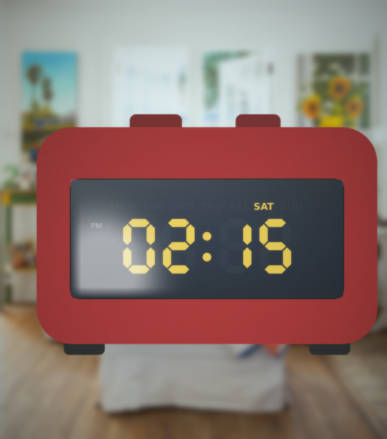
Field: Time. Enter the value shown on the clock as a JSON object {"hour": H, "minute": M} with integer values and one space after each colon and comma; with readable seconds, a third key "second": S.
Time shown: {"hour": 2, "minute": 15}
